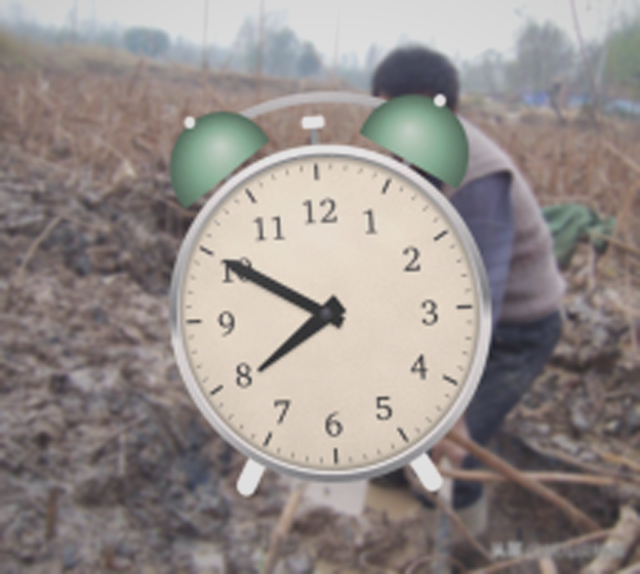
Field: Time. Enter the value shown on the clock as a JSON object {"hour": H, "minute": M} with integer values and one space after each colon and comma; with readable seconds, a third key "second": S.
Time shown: {"hour": 7, "minute": 50}
